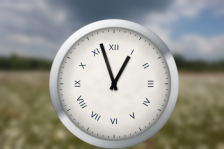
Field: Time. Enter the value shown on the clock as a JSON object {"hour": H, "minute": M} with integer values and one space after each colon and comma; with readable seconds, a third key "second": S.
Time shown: {"hour": 12, "minute": 57}
